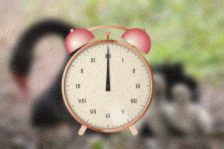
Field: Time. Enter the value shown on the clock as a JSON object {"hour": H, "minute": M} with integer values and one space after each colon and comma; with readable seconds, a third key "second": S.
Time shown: {"hour": 12, "minute": 0}
